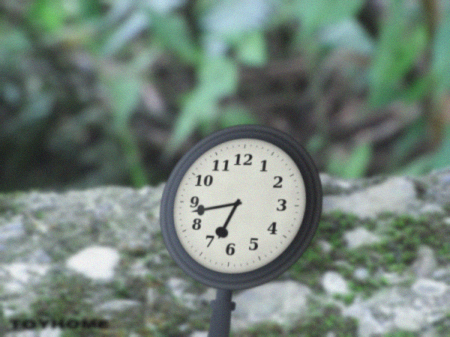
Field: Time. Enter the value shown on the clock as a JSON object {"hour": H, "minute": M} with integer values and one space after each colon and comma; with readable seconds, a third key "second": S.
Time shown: {"hour": 6, "minute": 43}
